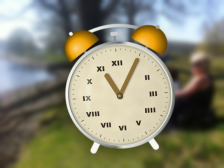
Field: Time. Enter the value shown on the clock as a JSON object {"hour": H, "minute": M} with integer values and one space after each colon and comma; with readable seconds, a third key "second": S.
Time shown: {"hour": 11, "minute": 5}
